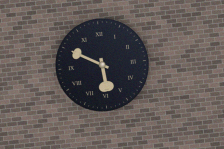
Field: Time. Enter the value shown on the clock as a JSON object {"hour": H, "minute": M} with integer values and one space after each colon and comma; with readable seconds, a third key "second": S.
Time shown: {"hour": 5, "minute": 50}
